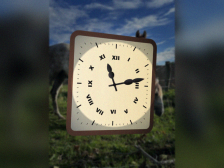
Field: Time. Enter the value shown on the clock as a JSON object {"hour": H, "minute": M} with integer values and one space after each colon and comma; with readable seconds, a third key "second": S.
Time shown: {"hour": 11, "minute": 13}
